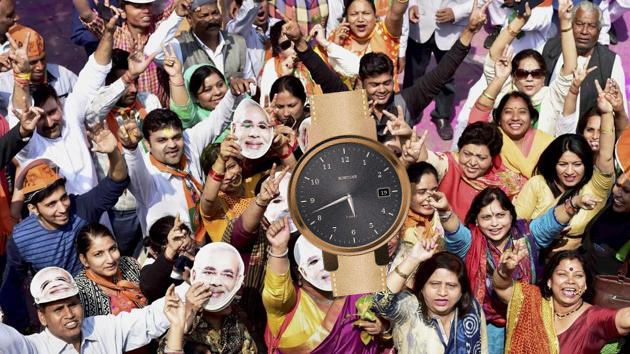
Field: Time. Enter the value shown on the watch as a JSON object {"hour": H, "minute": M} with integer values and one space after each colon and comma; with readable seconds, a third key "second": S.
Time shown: {"hour": 5, "minute": 42}
